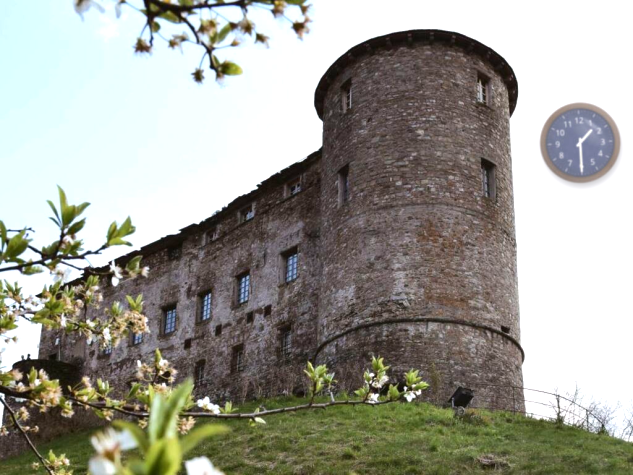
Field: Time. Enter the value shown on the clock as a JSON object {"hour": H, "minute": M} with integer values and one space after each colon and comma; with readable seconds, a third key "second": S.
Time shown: {"hour": 1, "minute": 30}
